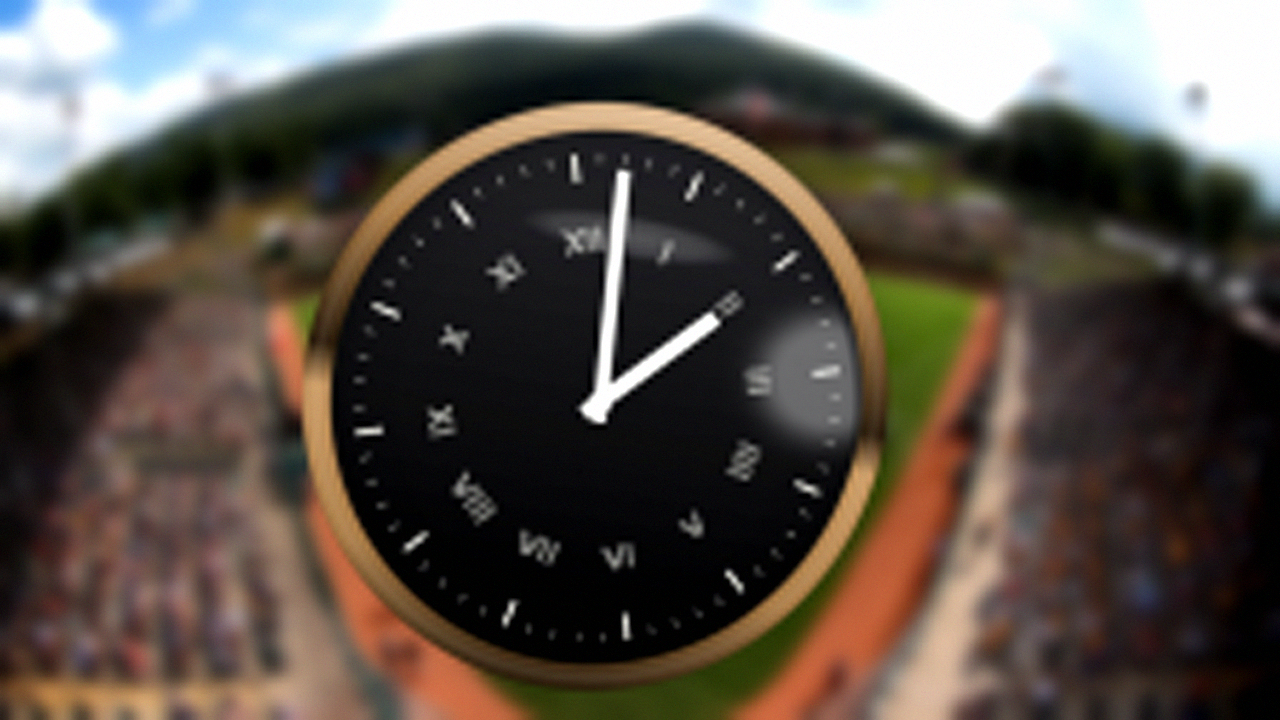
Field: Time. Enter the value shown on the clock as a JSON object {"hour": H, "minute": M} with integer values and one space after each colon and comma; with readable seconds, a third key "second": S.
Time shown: {"hour": 2, "minute": 2}
